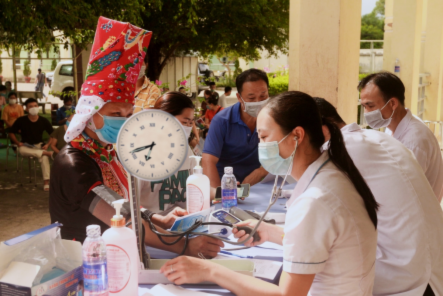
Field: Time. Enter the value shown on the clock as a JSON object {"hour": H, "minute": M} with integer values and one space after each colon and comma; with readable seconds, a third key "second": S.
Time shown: {"hour": 6, "minute": 42}
